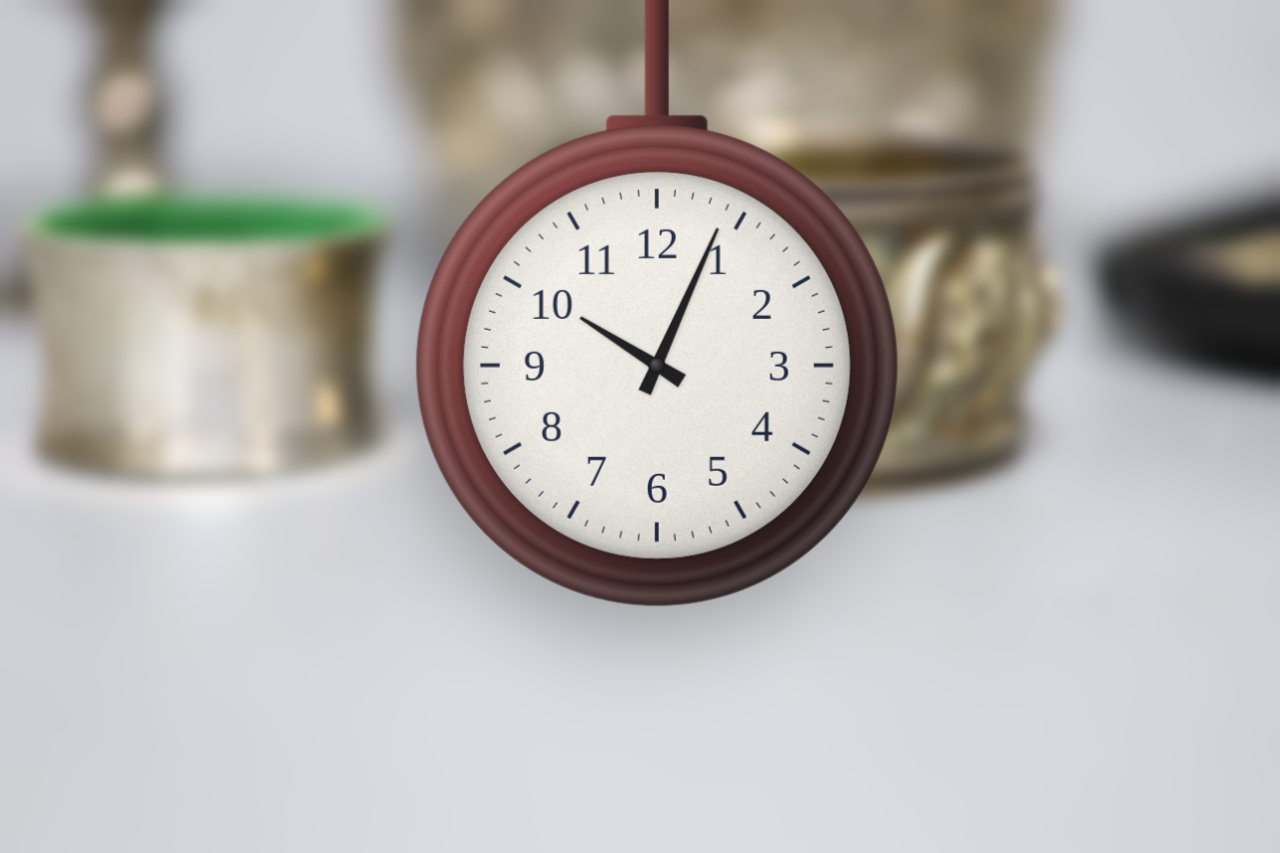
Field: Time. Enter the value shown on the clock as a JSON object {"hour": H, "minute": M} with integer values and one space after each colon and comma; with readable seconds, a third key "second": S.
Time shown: {"hour": 10, "minute": 4}
